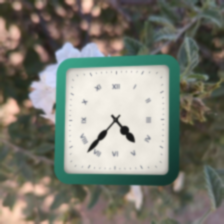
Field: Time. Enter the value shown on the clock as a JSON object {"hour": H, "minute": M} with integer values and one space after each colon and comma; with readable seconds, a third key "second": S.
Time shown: {"hour": 4, "minute": 37}
